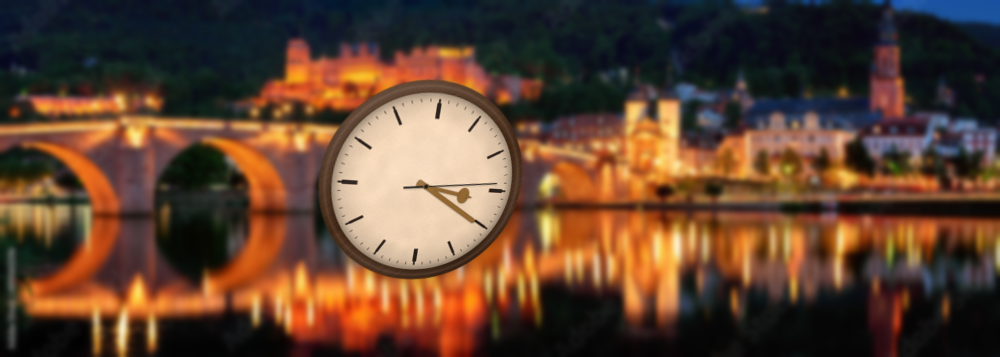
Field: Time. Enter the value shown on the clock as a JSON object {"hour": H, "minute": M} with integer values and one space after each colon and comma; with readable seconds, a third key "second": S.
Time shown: {"hour": 3, "minute": 20, "second": 14}
